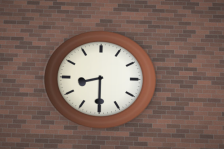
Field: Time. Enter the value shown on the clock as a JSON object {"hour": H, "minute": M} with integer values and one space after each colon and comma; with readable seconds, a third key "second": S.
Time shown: {"hour": 8, "minute": 30}
